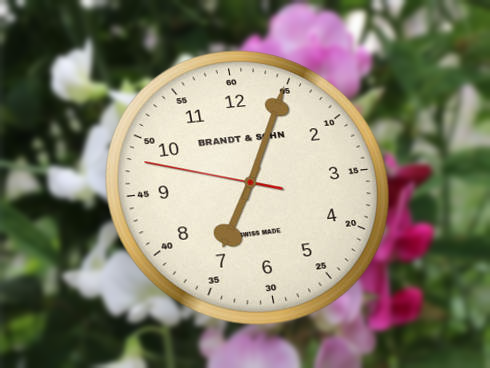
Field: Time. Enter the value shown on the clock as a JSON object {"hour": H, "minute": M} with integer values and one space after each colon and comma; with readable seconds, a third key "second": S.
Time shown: {"hour": 7, "minute": 4, "second": 48}
